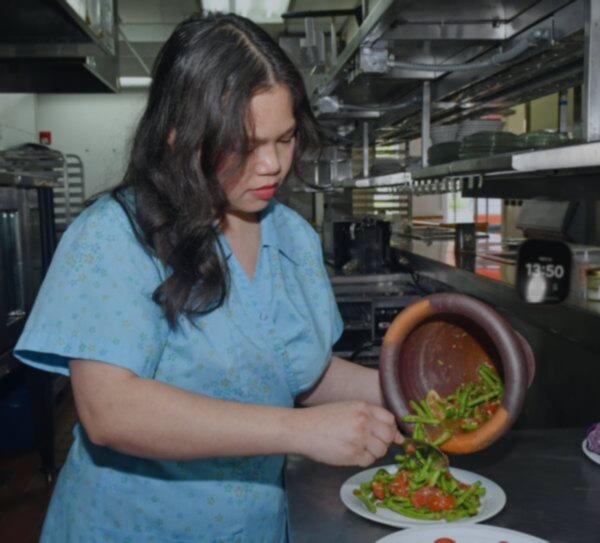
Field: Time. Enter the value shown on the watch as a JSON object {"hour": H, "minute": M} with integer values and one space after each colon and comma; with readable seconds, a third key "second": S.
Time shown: {"hour": 13, "minute": 50}
